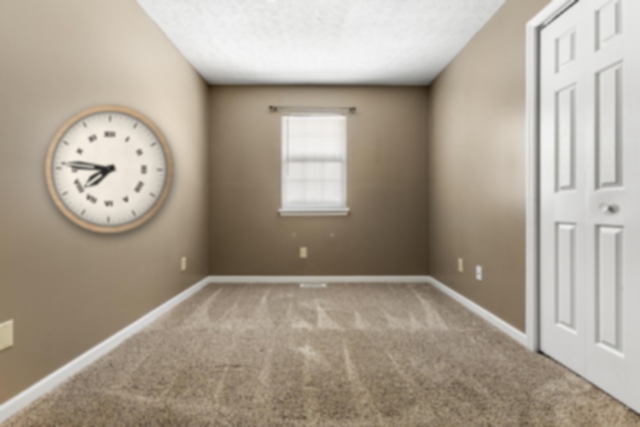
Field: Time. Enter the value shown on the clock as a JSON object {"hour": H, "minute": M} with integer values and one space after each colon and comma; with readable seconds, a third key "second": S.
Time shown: {"hour": 7, "minute": 46}
